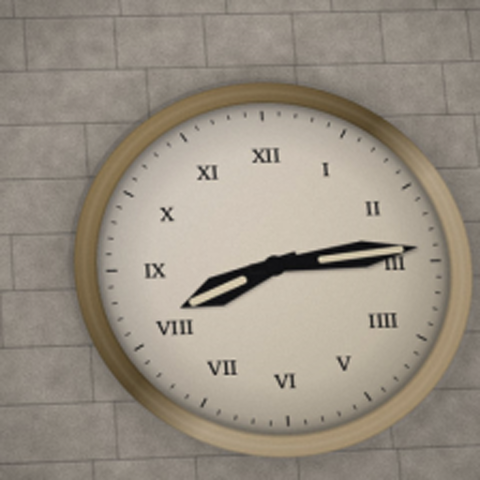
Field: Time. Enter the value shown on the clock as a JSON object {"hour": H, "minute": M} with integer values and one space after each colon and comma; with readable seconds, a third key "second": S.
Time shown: {"hour": 8, "minute": 14}
